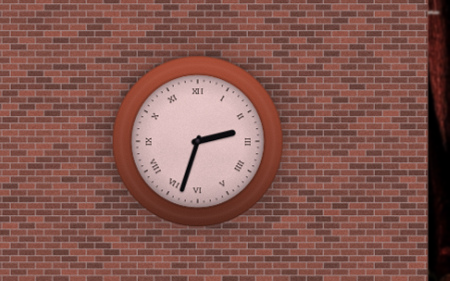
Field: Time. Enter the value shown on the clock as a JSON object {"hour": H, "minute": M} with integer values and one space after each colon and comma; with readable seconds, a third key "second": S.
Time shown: {"hour": 2, "minute": 33}
